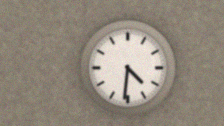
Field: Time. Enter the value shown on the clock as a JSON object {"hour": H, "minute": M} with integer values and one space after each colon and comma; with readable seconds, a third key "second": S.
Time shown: {"hour": 4, "minute": 31}
